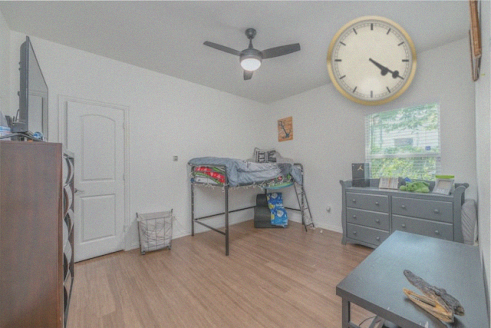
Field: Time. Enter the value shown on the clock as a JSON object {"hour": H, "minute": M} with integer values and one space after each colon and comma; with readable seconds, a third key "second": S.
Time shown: {"hour": 4, "minute": 20}
